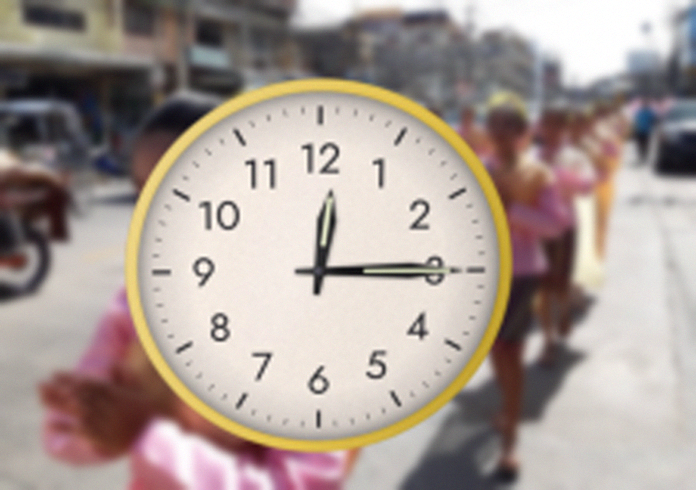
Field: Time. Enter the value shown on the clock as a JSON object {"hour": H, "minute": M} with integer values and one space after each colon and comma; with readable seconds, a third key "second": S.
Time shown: {"hour": 12, "minute": 15}
